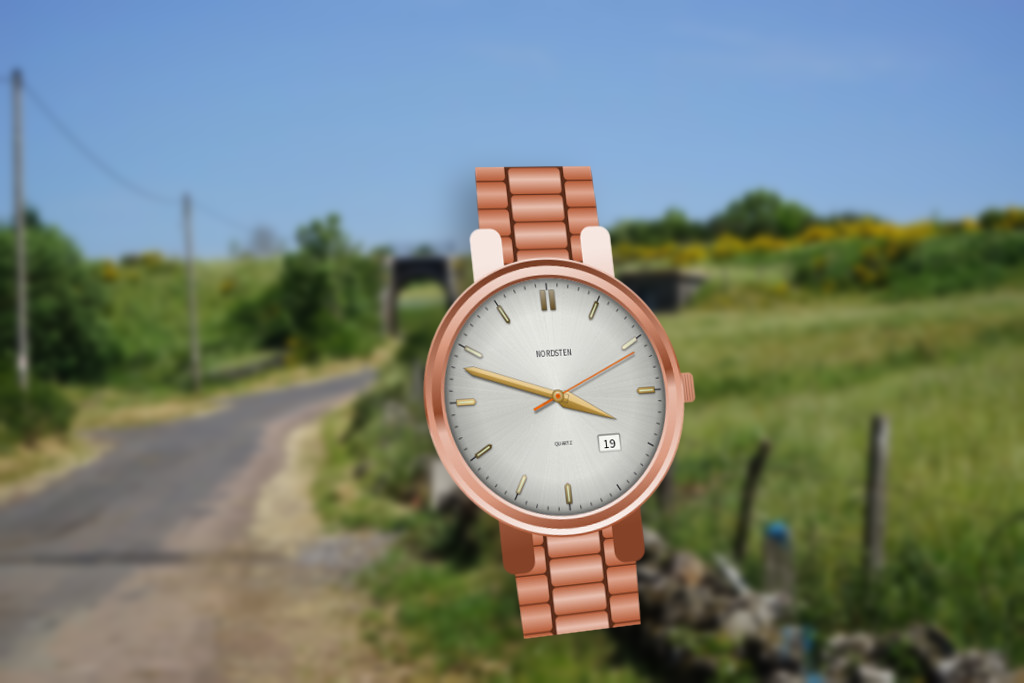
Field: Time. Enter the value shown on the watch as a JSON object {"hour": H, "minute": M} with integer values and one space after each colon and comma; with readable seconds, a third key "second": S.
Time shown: {"hour": 3, "minute": 48, "second": 11}
